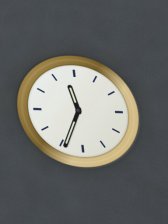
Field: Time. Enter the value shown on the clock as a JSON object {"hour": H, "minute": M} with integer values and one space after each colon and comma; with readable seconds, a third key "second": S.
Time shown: {"hour": 11, "minute": 34}
